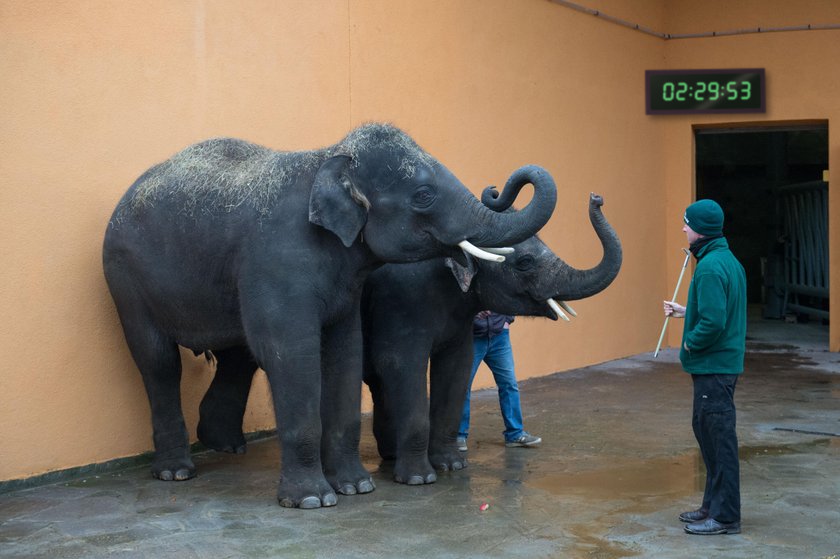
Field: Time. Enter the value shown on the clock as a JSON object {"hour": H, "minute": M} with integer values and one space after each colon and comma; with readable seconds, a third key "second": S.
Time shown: {"hour": 2, "minute": 29, "second": 53}
